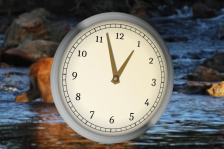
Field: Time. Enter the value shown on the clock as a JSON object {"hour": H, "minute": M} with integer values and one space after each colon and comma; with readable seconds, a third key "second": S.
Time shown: {"hour": 12, "minute": 57}
